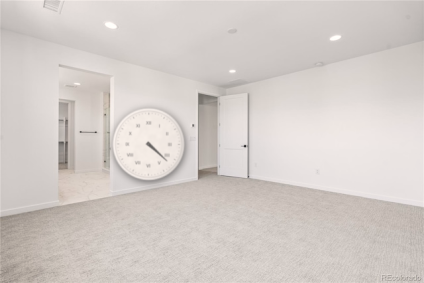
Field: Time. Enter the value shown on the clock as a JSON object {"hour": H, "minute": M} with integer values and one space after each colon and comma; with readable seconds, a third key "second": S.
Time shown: {"hour": 4, "minute": 22}
